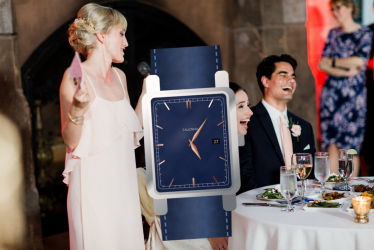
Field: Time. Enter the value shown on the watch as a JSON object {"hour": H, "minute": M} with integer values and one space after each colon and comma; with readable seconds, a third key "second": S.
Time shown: {"hour": 5, "minute": 6}
